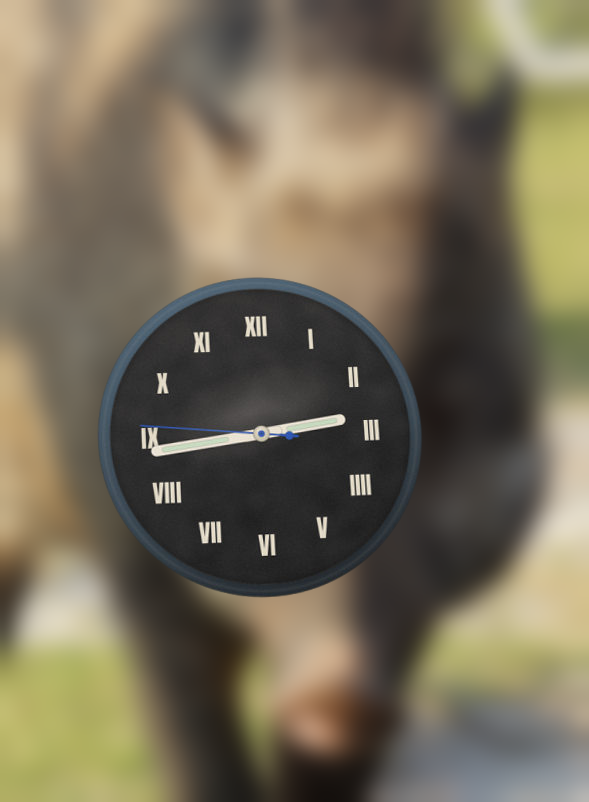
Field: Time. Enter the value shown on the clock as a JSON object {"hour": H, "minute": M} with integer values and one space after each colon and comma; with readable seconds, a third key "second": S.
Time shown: {"hour": 2, "minute": 43, "second": 46}
